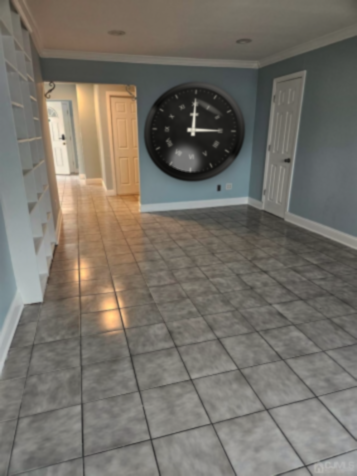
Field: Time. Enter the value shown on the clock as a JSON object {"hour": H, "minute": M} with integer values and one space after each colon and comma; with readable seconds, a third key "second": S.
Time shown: {"hour": 3, "minute": 0}
